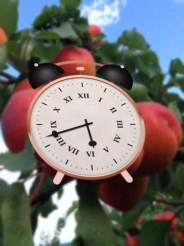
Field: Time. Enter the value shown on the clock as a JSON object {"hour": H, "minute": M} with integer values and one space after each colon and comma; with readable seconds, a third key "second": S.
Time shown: {"hour": 5, "minute": 42}
